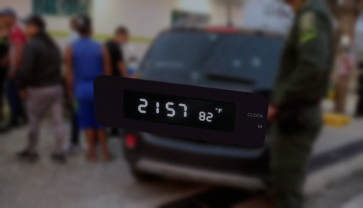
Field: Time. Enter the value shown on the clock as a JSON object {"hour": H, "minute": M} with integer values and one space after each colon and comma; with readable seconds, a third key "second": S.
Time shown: {"hour": 21, "minute": 57}
